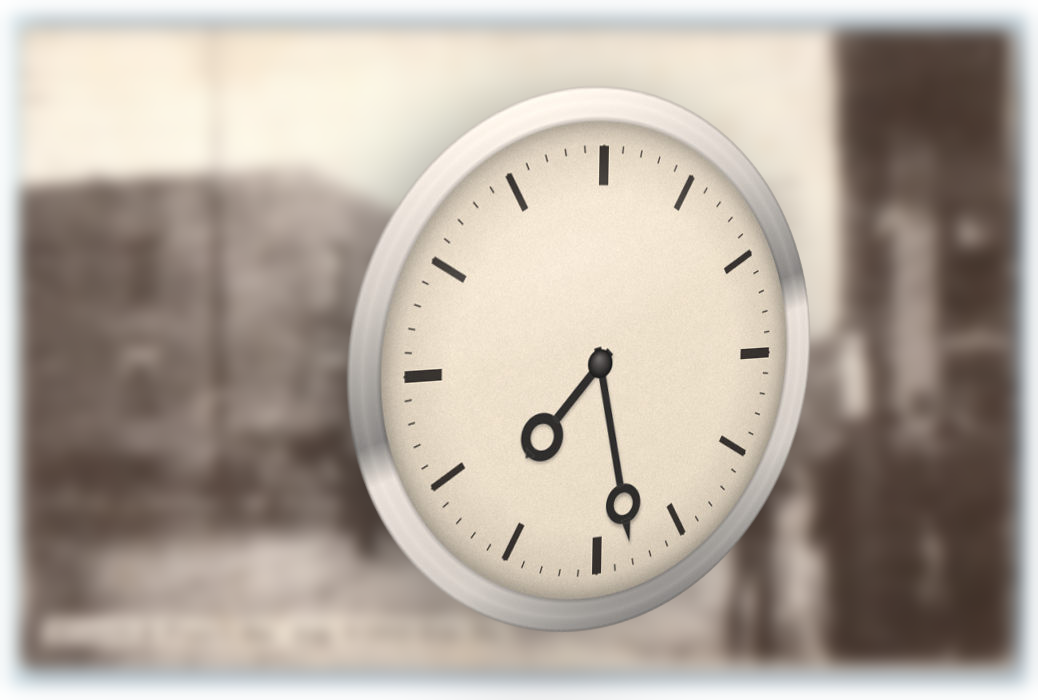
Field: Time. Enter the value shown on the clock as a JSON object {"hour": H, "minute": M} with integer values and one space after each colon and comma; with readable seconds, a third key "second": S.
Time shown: {"hour": 7, "minute": 28}
